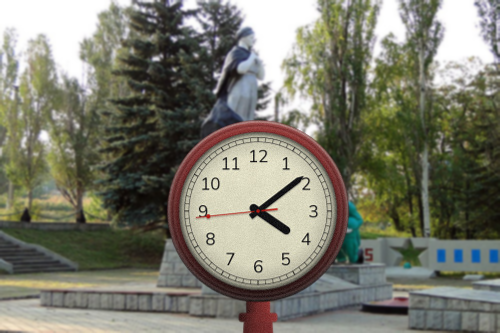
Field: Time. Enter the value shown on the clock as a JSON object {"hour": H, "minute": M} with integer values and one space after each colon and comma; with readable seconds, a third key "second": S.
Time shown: {"hour": 4, "minute": 8, "second": 44}
